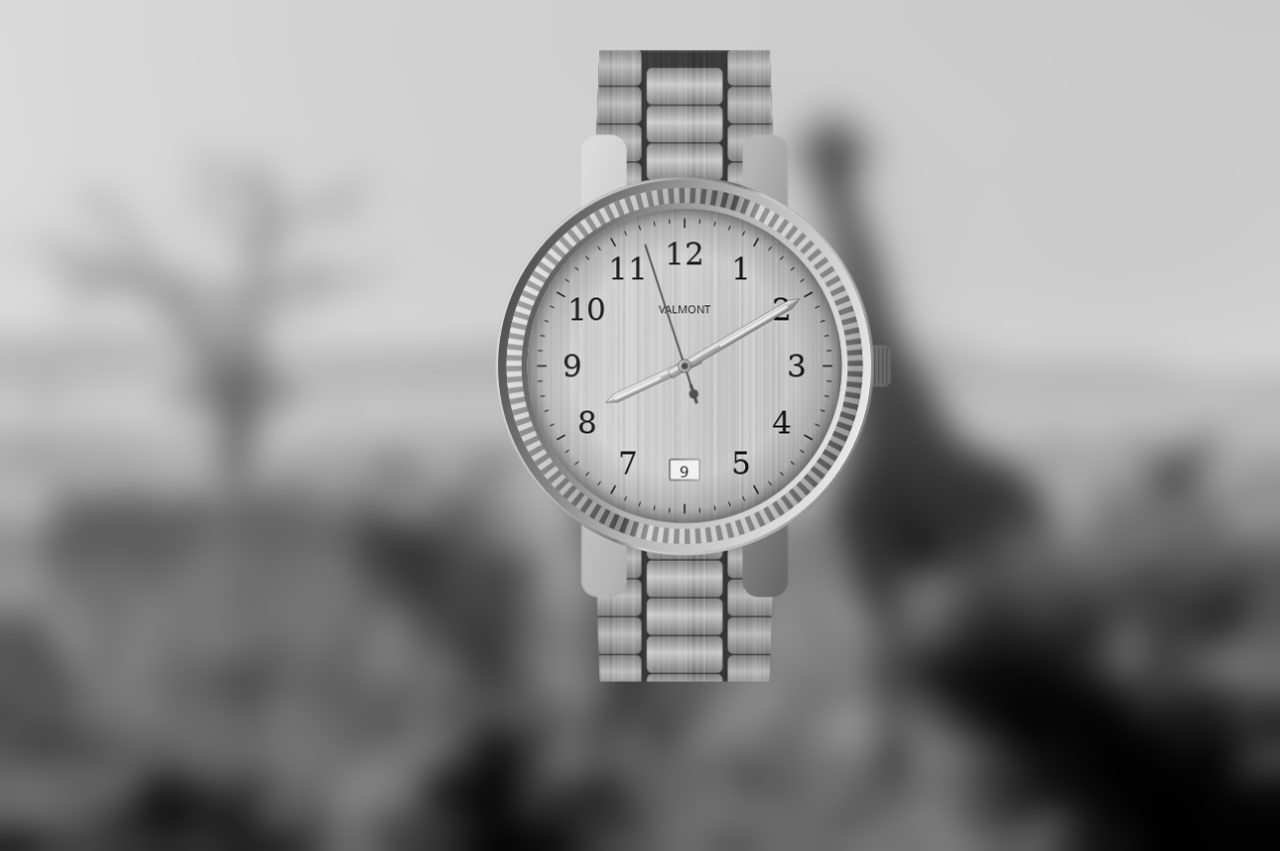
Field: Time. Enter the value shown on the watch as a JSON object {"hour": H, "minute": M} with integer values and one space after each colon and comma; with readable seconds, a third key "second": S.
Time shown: {"hour": 8, "minute": 9, "second": 57}
